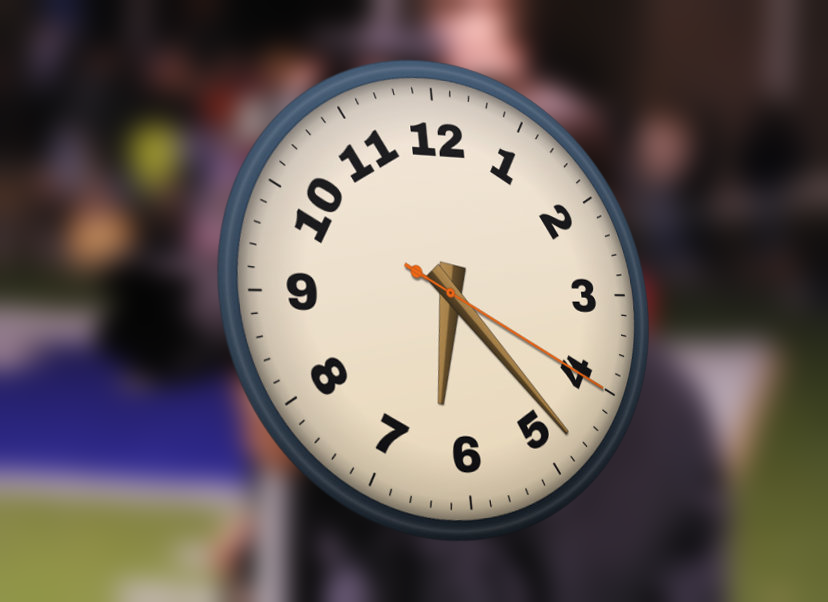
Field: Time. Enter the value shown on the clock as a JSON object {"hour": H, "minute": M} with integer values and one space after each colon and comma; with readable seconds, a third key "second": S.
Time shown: {"hour": 6, "minute": 23, "second": 20}
